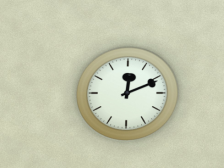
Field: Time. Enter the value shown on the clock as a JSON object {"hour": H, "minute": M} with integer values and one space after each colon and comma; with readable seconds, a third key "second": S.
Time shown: {"hour": 12, "minute": 11}
